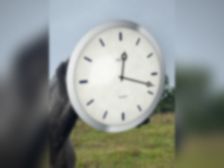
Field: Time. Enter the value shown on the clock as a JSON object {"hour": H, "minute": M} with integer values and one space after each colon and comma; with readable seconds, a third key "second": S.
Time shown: {"hour": 12, "minute": 18}
